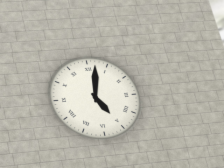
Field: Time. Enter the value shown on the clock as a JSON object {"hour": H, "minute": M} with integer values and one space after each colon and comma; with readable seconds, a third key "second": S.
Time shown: {"hour": 5, "minute": 2}
